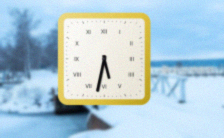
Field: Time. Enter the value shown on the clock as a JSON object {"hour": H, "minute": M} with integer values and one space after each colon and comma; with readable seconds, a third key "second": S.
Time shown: {"hour": 5, "minute": 32}
